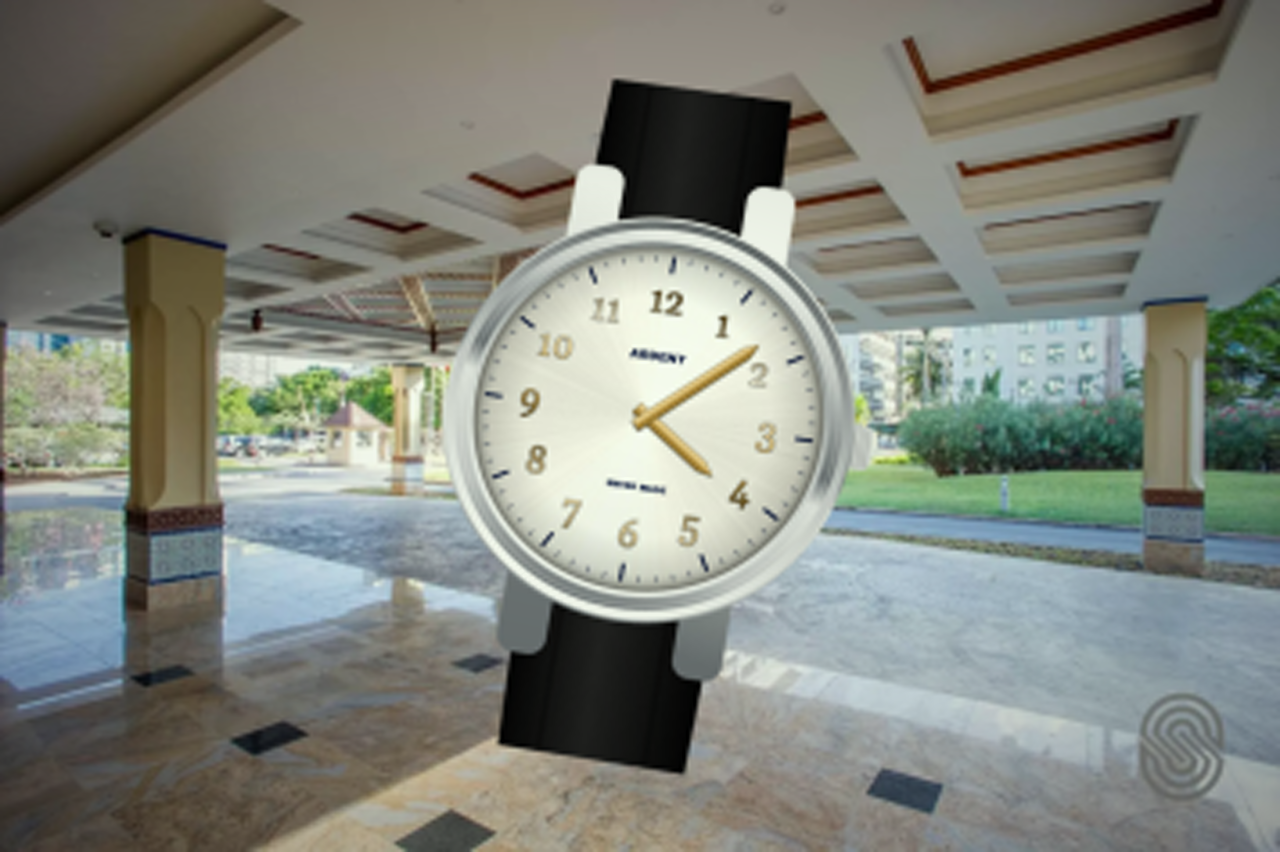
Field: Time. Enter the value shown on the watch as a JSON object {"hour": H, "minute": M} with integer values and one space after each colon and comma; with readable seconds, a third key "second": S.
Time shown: {"hour": 4, "minute": 8}
